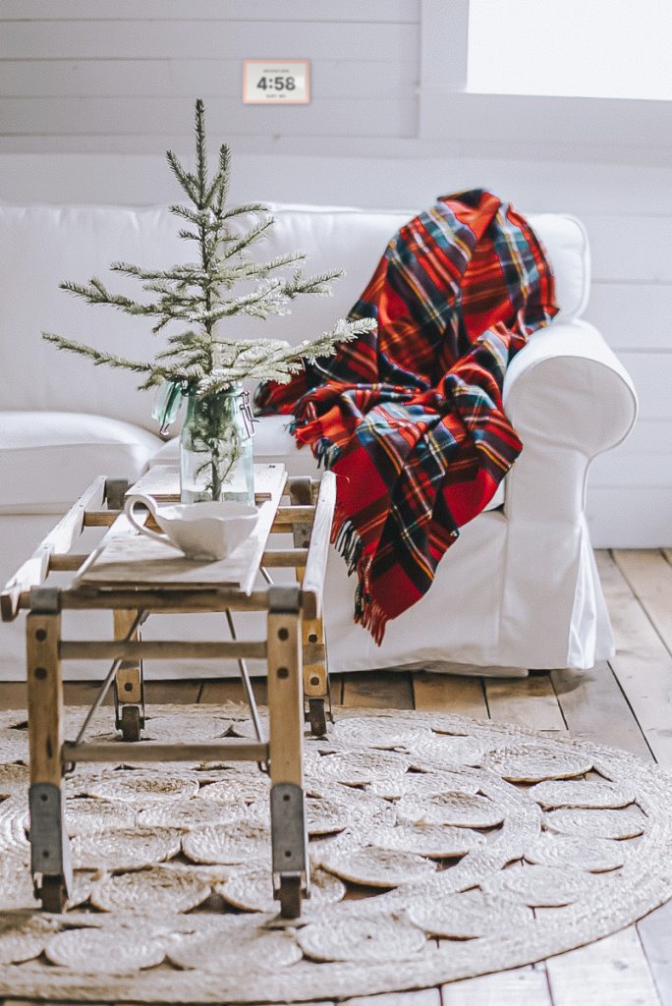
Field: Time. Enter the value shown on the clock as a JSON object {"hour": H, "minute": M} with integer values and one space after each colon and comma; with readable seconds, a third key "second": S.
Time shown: {"hour": 4, "minute": 58}
